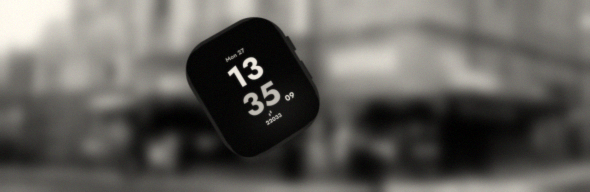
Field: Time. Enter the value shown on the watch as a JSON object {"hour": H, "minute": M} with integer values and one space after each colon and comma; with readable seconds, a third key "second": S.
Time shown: {"hour": 13, "minute": 35}
